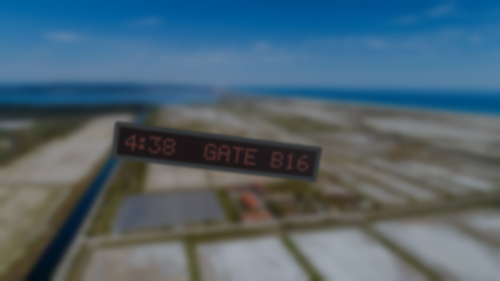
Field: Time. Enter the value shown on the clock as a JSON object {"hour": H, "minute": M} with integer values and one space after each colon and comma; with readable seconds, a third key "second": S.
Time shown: {"hour": 4, "minute": 38}
